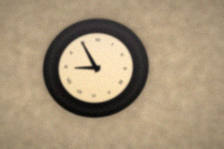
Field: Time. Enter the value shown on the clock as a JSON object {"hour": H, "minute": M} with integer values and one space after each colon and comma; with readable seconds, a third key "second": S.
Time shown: {"hour": 8, "minute": 55}
